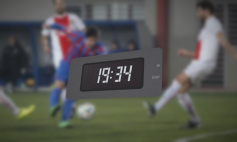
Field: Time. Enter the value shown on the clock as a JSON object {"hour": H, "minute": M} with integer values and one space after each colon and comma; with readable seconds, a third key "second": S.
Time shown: {"hour": 19, "minute": 34}
